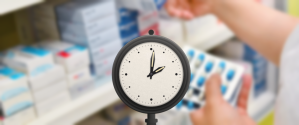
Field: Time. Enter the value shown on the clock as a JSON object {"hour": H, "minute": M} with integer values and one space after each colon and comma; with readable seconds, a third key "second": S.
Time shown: {"hour": 2, "minute": 1}
